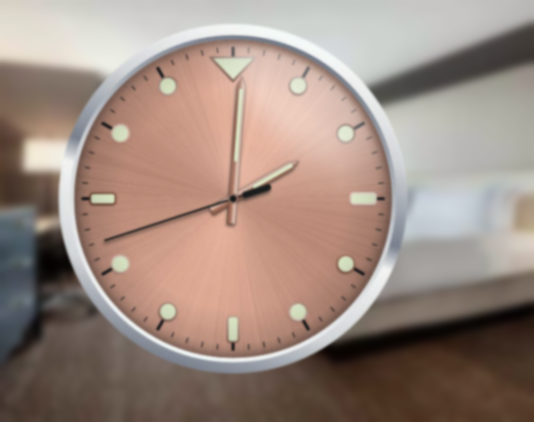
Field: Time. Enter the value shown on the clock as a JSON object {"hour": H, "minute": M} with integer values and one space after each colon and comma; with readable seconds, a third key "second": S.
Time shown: {"hour": 2, "minute": 0, "second": 42}
